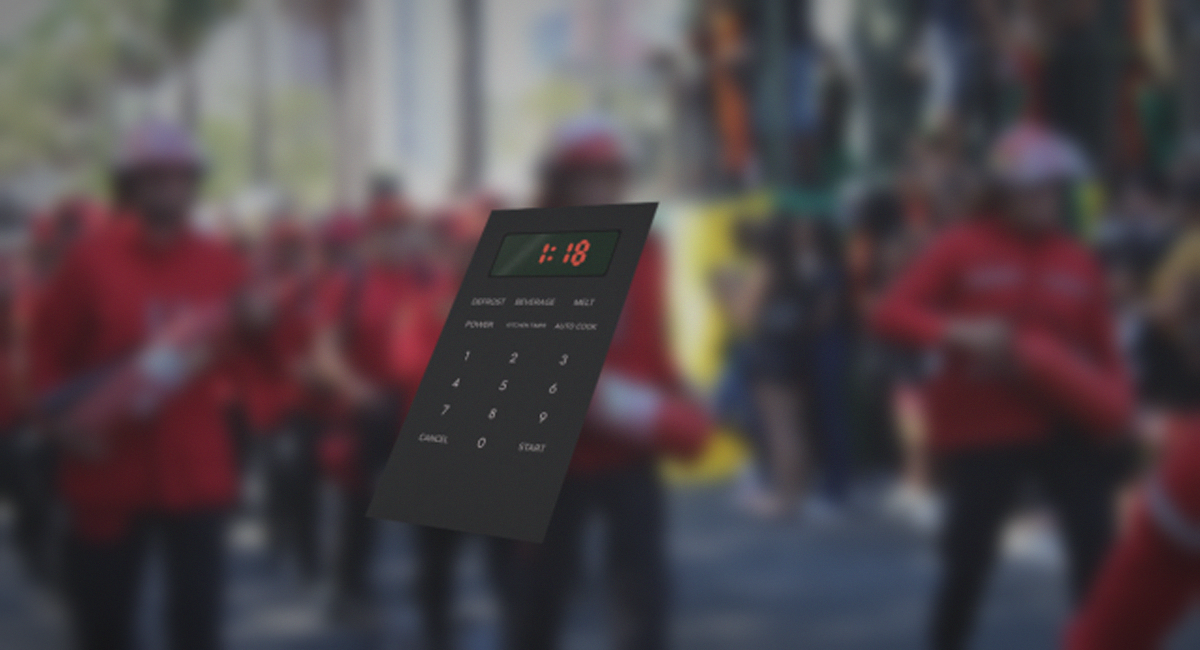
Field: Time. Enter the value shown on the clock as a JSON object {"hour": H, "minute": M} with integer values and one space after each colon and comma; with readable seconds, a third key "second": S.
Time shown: {"hour": 1, "minute": 18}
